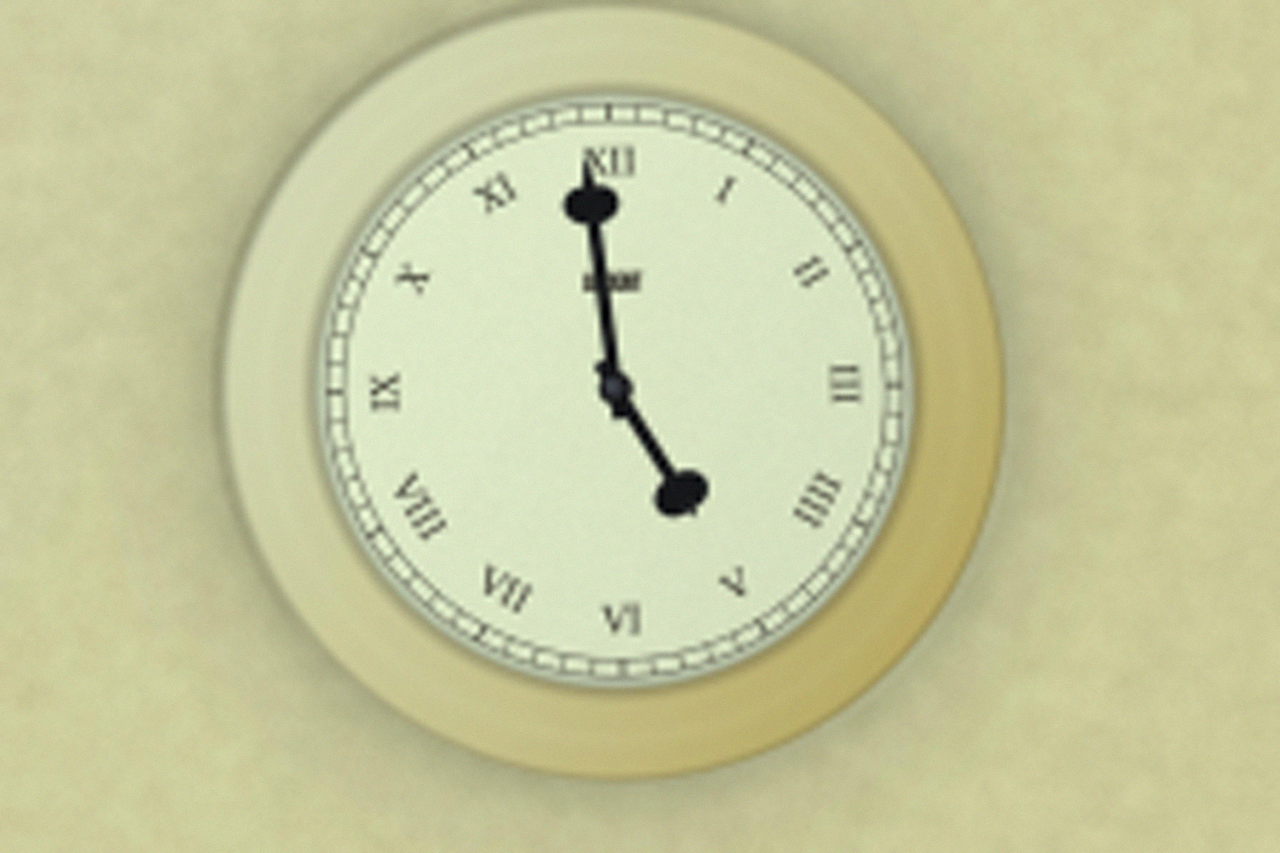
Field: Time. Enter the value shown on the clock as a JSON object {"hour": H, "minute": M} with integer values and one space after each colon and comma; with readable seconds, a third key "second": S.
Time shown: {"hour": 4, "minute": 59}
